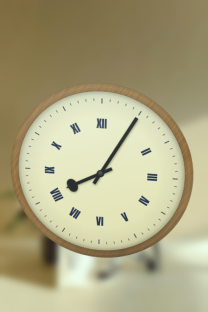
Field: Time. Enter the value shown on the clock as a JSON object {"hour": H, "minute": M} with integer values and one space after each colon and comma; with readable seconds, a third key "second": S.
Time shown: {"hour": 8, "minute": 5}
